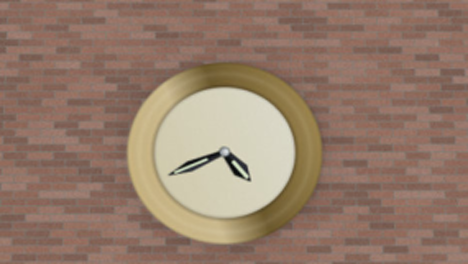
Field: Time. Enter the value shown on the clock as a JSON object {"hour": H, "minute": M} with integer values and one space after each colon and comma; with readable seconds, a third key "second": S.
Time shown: {"hour": 4, "minute": 41}
